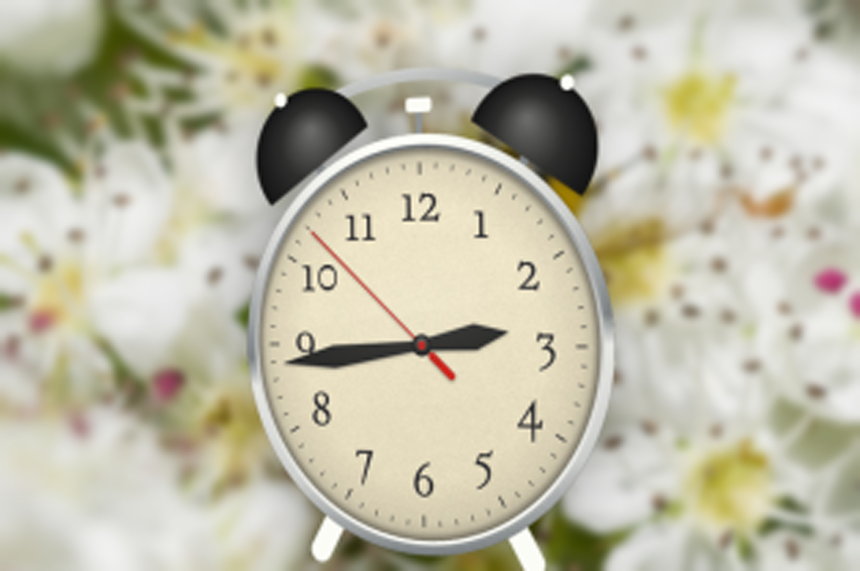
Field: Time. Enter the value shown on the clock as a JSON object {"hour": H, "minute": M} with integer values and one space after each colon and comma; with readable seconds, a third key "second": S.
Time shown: {"hour": 2, "minute": 43, "second": 52}
